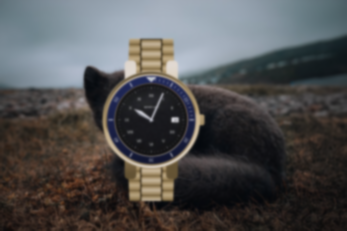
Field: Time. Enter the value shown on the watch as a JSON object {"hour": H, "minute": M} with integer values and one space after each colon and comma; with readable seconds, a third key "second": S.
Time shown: {"hour": 10, "minute": 4}
